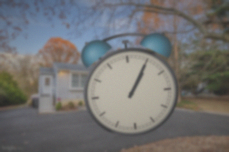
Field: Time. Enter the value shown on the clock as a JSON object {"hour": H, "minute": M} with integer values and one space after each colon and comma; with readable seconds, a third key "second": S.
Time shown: {"hour": 1, "minute": 5}
